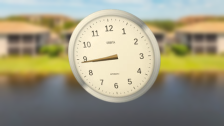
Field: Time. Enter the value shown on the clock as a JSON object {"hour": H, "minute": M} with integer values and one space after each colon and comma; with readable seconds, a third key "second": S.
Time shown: {"hour": 8, "minute": 44}
